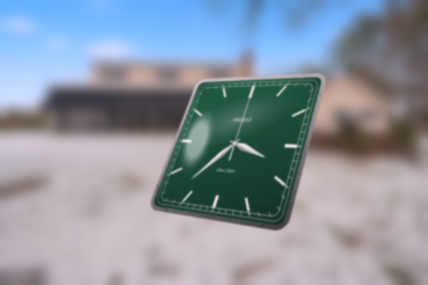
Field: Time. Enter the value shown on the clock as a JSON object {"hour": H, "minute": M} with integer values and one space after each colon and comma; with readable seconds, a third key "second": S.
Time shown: {"hour": 3, "minute": 37, "second": 0}
